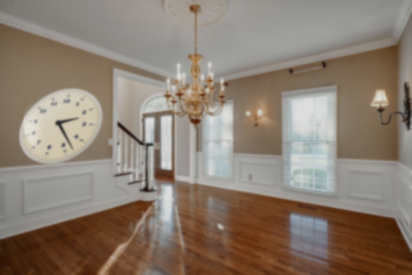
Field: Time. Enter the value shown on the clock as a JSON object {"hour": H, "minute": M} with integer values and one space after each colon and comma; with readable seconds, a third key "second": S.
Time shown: {"hour": 2, "minute": 23}
